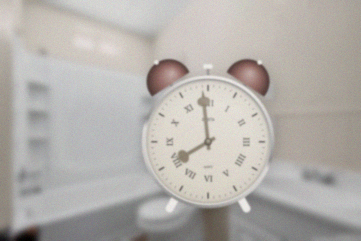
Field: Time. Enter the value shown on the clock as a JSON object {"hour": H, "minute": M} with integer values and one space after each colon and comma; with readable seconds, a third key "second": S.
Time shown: {"hour": 7, "minute": 59}
